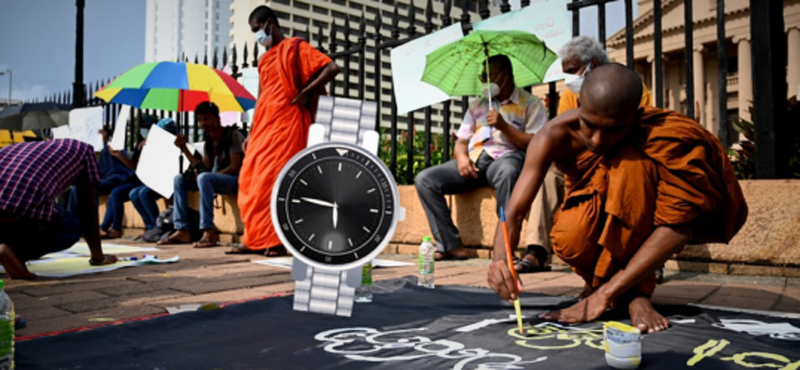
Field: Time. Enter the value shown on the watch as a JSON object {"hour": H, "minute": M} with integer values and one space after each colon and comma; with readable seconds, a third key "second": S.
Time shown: {"hour": 5, "minute": 46}
